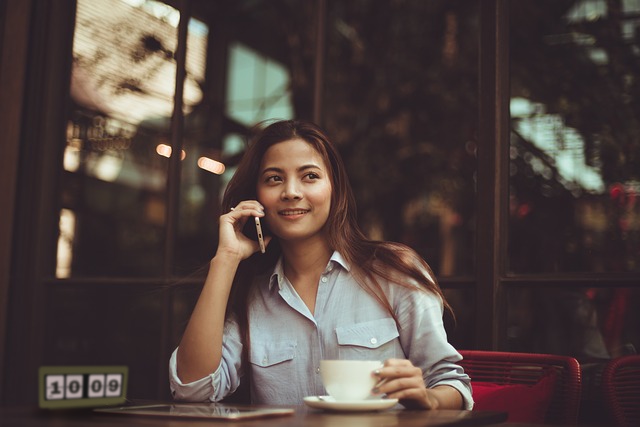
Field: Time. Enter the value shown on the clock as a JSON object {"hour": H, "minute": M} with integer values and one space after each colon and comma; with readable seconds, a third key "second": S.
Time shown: {"hour": 10, "minute": 9}
